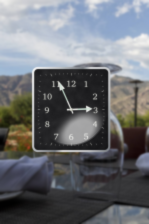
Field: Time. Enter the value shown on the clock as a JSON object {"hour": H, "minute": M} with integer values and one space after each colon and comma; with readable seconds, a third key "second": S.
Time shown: {"hour": 2, "minute": 56}
